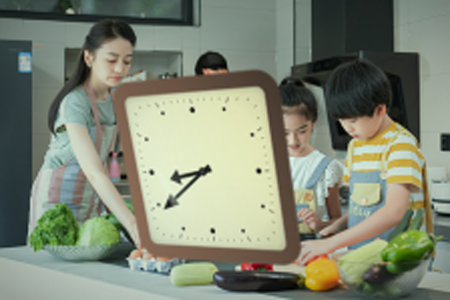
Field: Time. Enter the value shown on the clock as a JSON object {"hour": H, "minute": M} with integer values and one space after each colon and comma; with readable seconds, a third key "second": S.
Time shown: {"hour": 8, "minute": 39}
